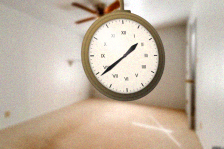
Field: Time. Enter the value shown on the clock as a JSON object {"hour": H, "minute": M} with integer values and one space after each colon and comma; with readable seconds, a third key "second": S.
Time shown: {"hour": 1, "minute": 39}
